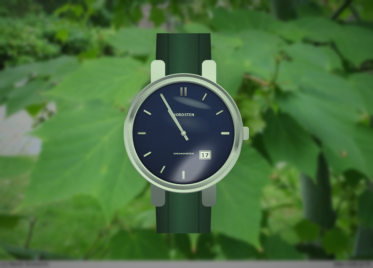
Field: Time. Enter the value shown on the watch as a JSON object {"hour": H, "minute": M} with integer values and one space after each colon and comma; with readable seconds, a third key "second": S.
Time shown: {"hour": 10, "minute": 55}
